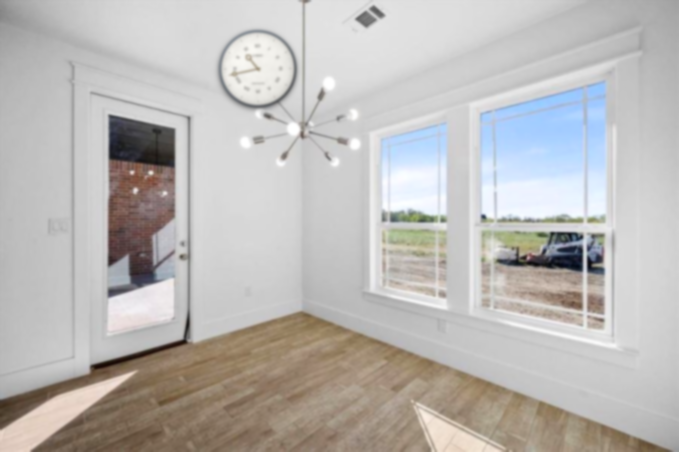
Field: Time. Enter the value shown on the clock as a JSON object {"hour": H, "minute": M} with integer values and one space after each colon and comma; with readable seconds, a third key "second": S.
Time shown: {"hour": 10, "minute": 43}
